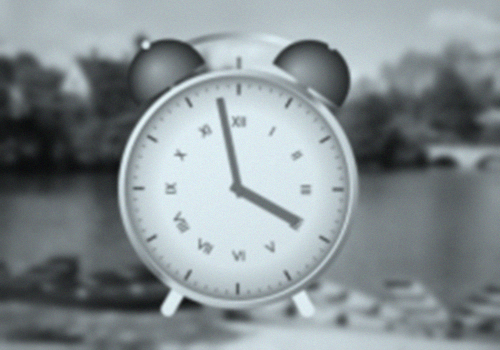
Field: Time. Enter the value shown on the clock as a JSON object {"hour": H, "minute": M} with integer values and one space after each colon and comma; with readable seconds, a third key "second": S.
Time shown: {"hour": 3, "minute": 58}
